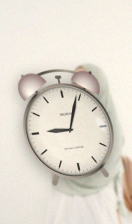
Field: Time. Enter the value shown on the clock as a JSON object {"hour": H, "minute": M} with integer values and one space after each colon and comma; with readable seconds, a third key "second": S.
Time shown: {"hour": 9, "minute": 4}
